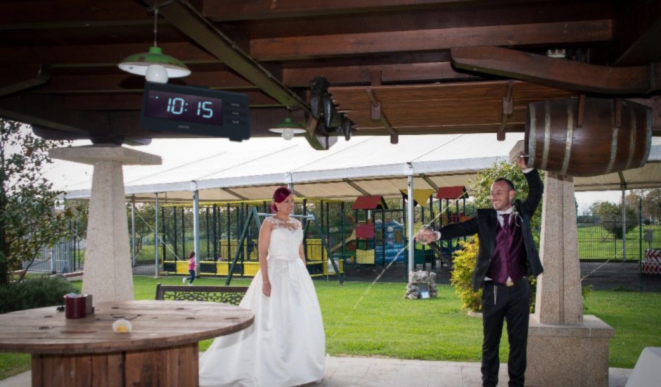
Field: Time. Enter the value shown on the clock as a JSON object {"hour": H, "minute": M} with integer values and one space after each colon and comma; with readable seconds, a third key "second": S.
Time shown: {"hour": 10, "minute": 15}
